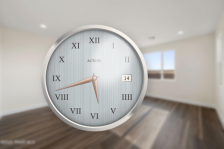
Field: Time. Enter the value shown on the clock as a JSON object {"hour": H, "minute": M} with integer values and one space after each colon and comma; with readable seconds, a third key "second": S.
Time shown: {"hour": 5, "minute": 42}
